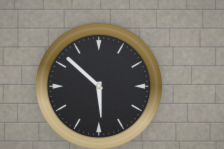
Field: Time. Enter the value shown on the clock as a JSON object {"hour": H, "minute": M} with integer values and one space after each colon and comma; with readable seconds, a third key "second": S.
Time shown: {"hour": 5, "minute": 52}
